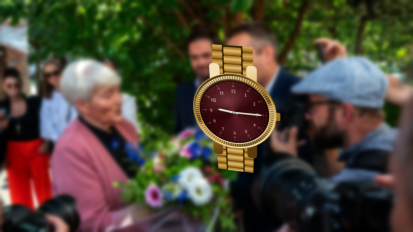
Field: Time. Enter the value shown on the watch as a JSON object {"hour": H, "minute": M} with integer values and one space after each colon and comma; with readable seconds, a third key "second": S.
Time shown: {"hour": 9, "minute": 15}
